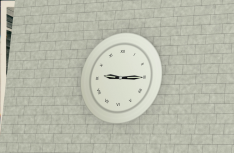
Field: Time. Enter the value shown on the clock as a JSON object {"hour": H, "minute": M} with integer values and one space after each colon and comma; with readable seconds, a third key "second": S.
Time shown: {"hour": 9, "minute": 15}
